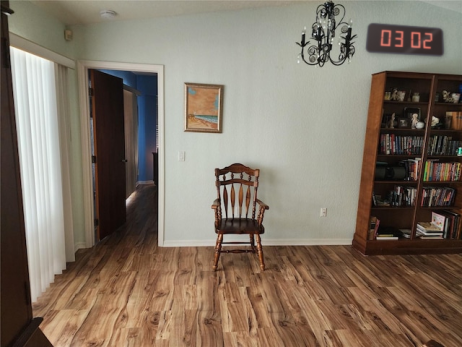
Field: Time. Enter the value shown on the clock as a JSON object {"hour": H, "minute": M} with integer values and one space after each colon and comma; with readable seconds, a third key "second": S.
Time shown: {"hour": 3, "minute": 2}
